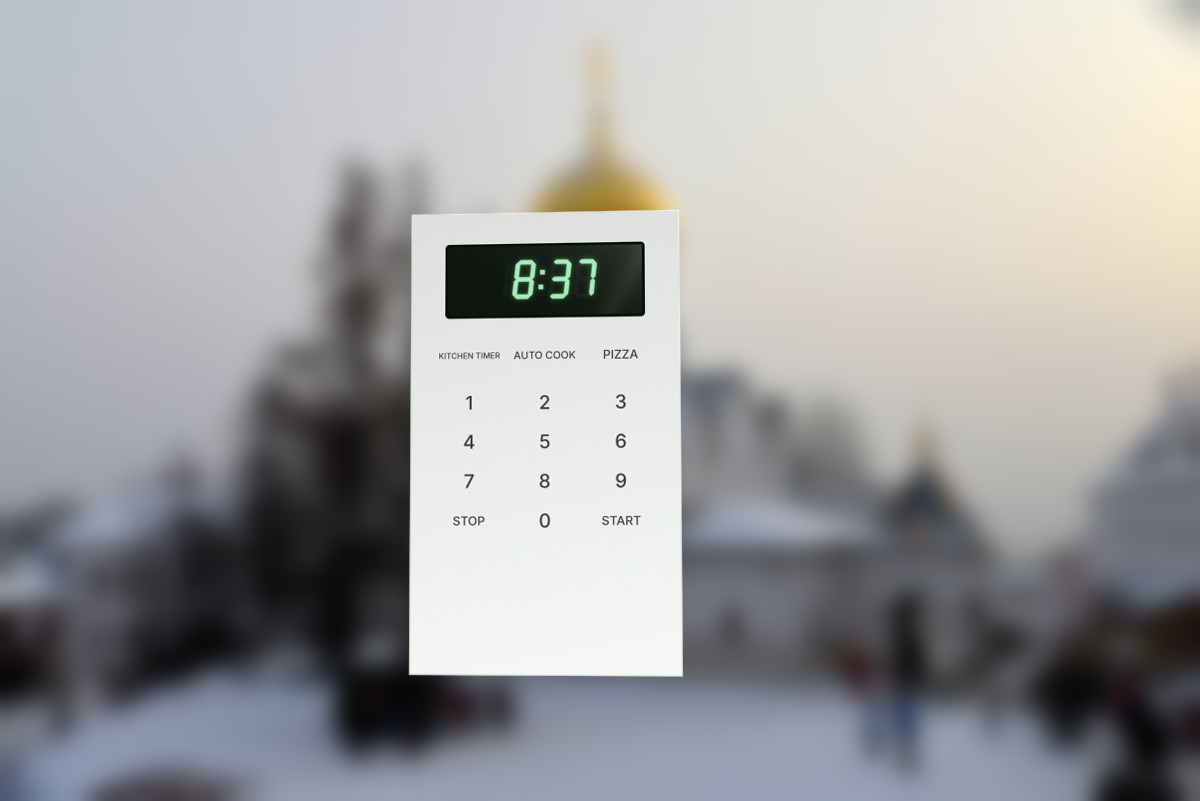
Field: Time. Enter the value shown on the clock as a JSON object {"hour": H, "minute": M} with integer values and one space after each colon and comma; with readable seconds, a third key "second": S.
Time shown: {"hour": 8, "minute": 37}
